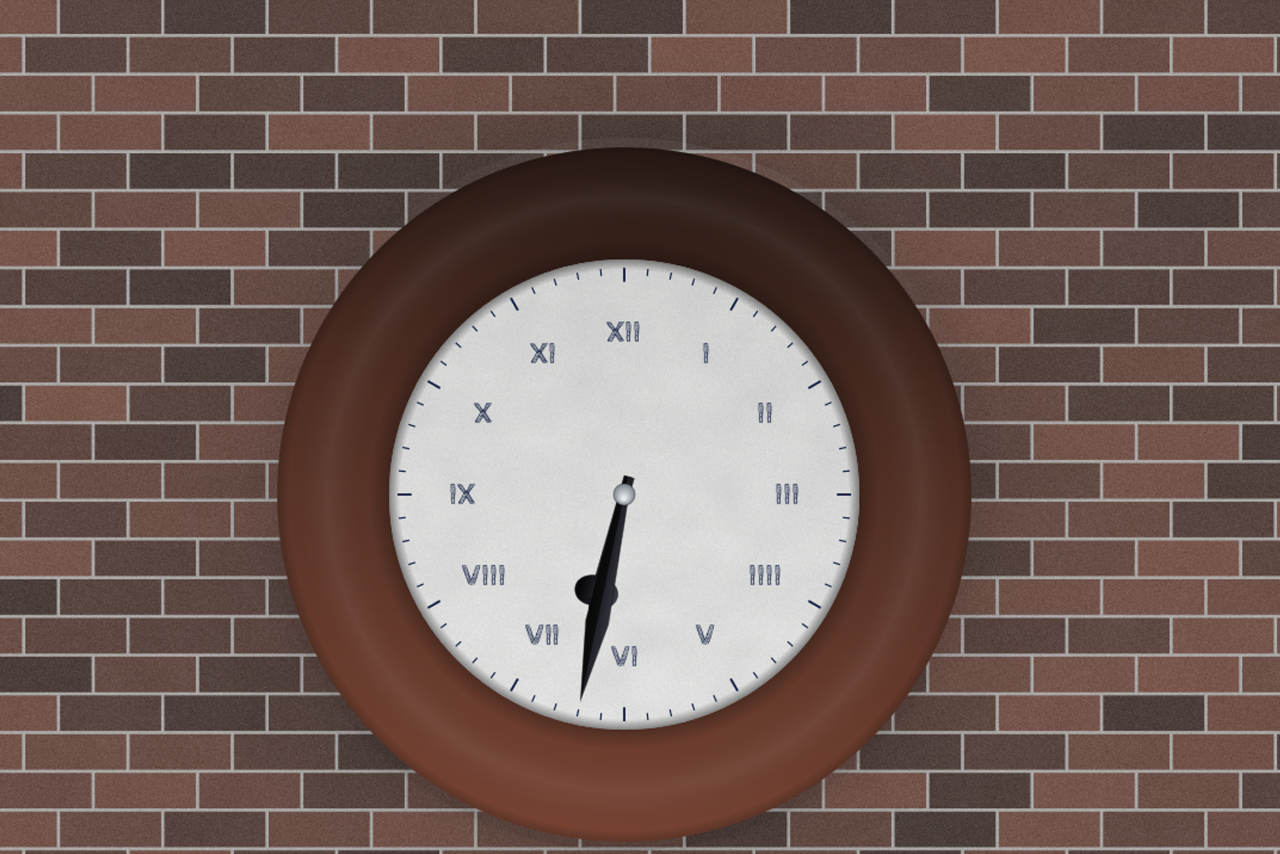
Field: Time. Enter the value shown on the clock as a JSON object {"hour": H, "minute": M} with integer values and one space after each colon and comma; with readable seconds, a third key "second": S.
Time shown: {"hour": 6, "minute": 32}
